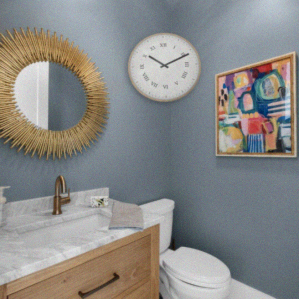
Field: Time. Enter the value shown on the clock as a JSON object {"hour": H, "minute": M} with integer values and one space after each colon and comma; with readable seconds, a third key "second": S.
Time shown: {"hour": 10, "minute": 11}
